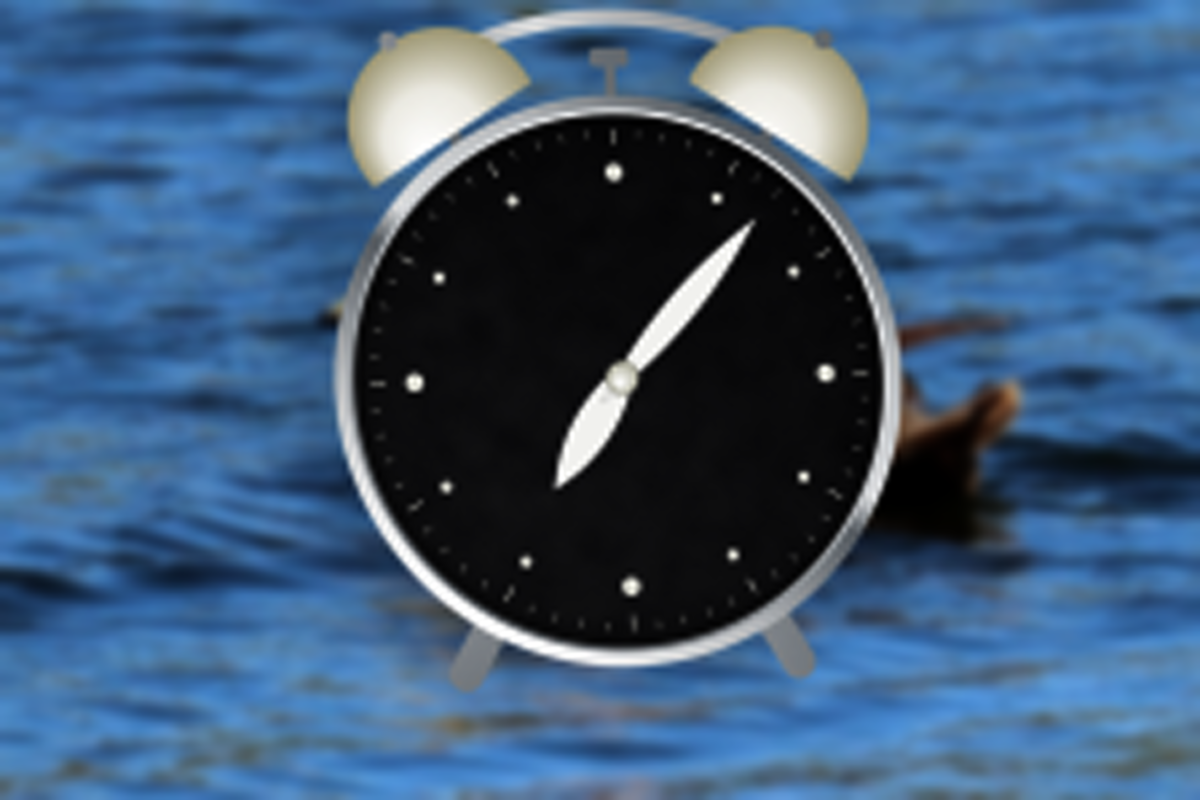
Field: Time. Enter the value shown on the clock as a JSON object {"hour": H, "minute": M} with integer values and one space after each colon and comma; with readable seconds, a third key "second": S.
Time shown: {"hour": 7, "minute": 7}
